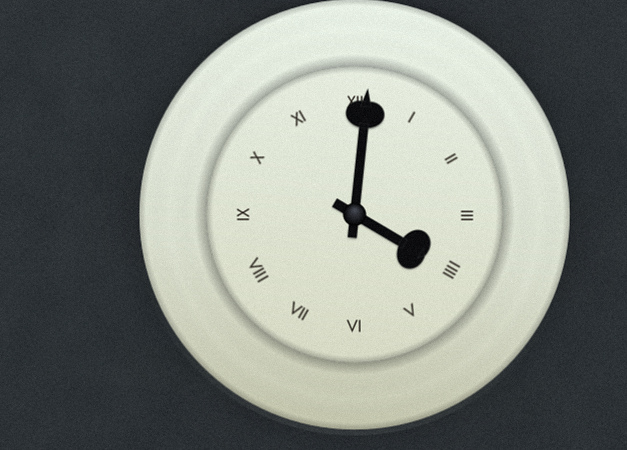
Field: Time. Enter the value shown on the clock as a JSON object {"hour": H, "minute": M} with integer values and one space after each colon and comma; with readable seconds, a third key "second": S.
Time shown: {"hour": 4, "minute": 1}
